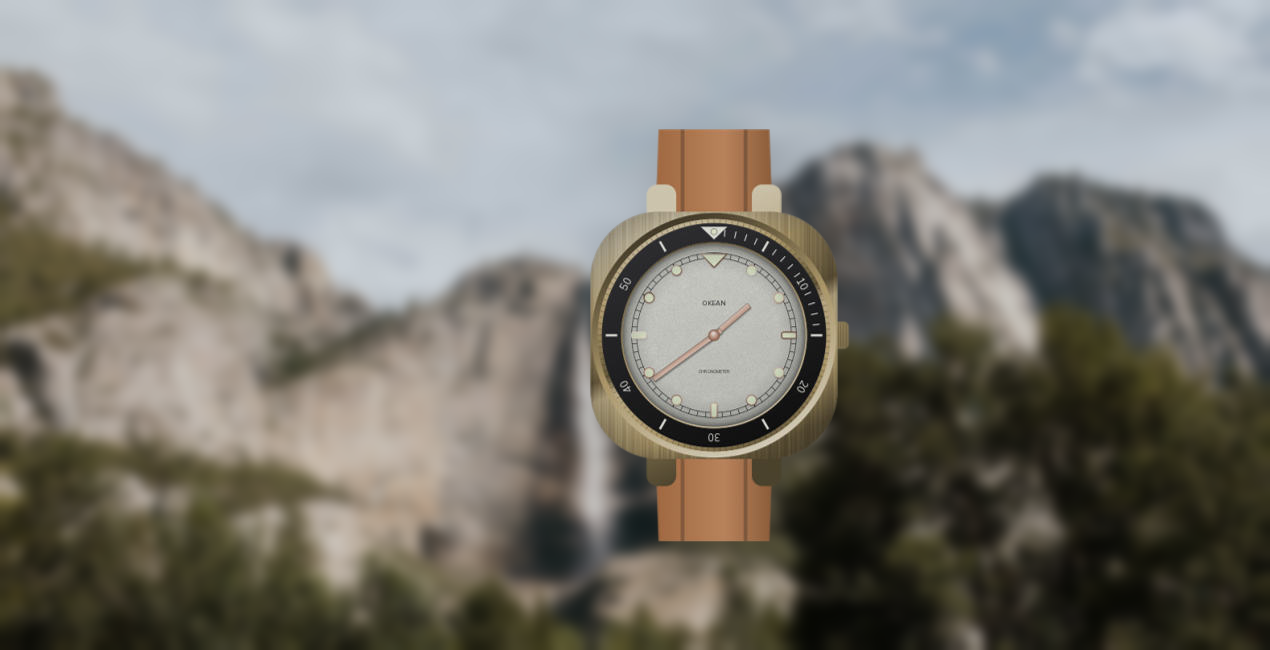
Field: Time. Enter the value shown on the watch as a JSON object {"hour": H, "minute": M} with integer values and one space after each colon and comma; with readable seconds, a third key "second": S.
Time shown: {"hour": 1, "minute": 39}
